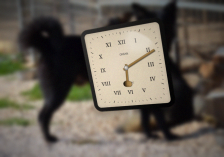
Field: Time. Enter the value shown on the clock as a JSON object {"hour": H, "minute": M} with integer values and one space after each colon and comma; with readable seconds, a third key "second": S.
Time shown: {"hour": 6, "minute": 11}
